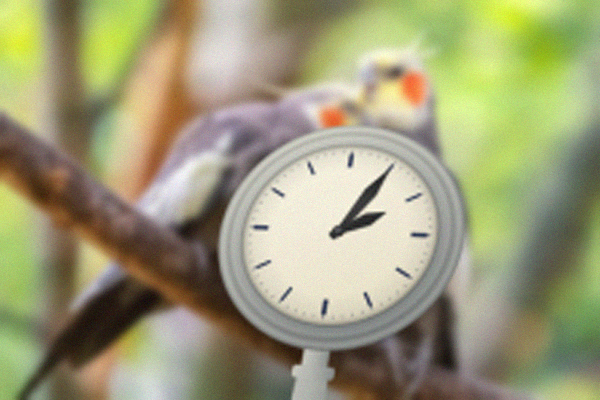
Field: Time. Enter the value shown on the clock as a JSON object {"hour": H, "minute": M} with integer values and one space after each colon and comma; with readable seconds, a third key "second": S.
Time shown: {"hour": 2, "minute": 5}
